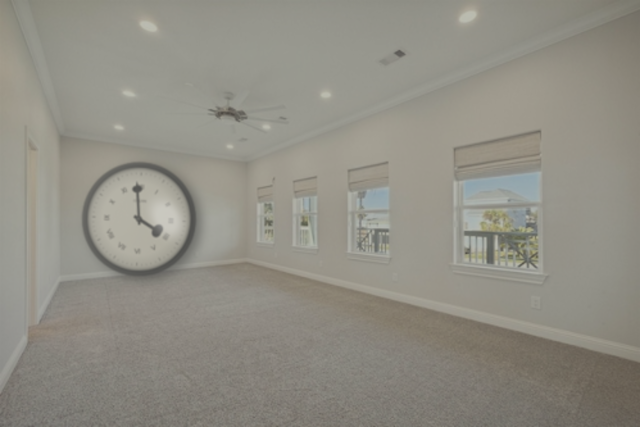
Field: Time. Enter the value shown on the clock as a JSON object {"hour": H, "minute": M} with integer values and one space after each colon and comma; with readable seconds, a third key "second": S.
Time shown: {"hour": 3, "minute": 59}
